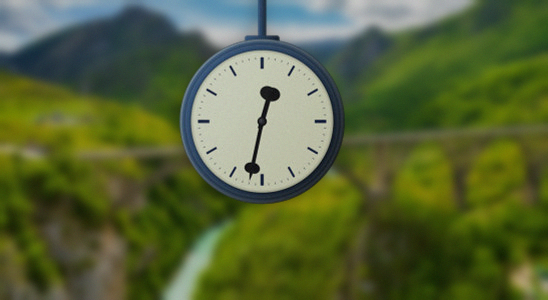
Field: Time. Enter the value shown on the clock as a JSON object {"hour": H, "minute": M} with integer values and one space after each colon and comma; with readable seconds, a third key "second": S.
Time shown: {"hour": 12, "minute": 32}
